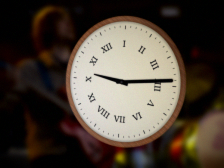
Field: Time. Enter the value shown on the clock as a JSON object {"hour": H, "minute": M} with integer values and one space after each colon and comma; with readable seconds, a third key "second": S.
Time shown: {"hour": 10, "minute": 19}
